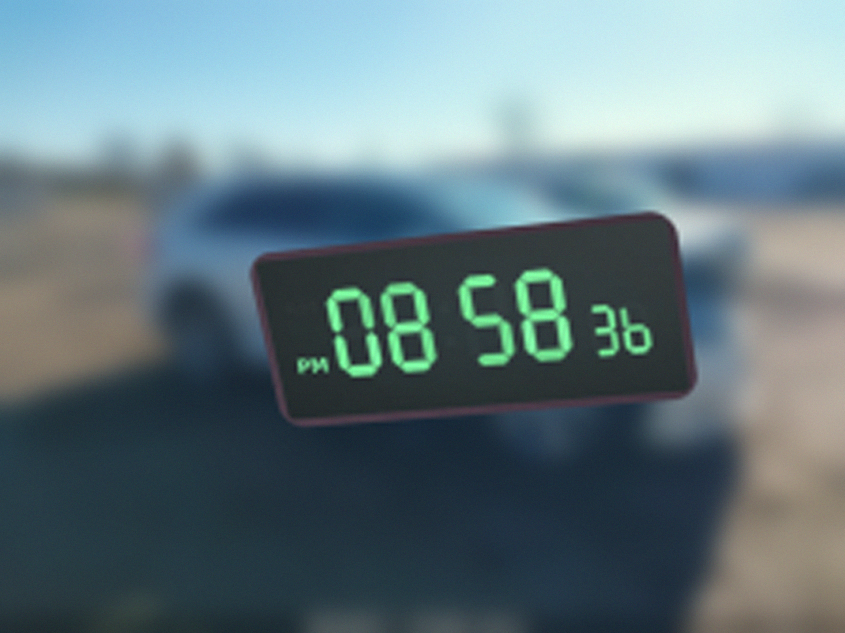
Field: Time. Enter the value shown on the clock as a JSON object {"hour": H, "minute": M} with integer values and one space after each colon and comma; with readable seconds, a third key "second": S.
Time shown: {"hour": 8, "minute": 58, "second": 36}
